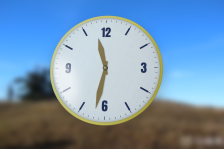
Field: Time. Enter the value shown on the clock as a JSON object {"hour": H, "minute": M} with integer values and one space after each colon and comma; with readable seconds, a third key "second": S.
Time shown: {"hour": 11, "minute": 32}
